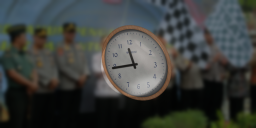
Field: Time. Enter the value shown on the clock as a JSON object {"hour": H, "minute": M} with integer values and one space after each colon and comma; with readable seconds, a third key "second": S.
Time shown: {"hour": 11, "minute": 44}
